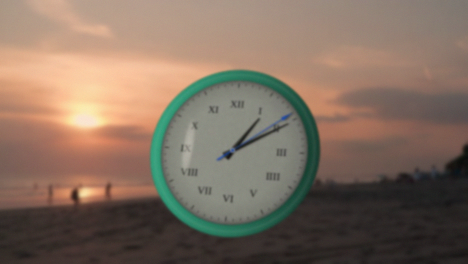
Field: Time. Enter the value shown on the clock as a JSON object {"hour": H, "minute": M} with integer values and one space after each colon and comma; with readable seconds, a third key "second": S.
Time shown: {"hour": 1, "minute": 10, "second": 9}
